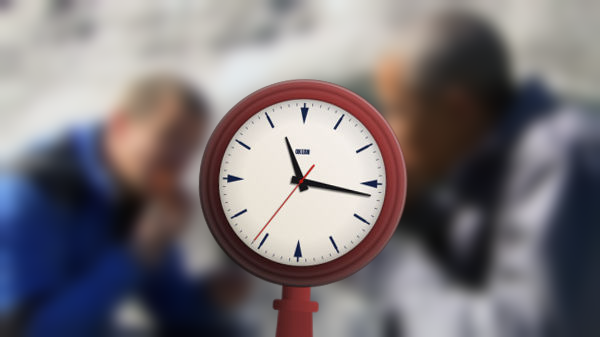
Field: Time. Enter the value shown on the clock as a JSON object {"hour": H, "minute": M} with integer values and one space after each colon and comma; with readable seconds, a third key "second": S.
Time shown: {"hour": 11, "minute": 16, "second": 36}
